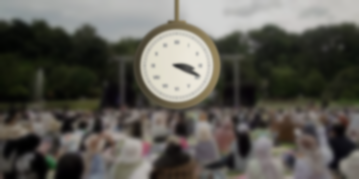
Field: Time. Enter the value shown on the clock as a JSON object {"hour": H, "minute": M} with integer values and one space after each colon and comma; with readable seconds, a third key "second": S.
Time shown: {"hour": 3, "minute": 19}
